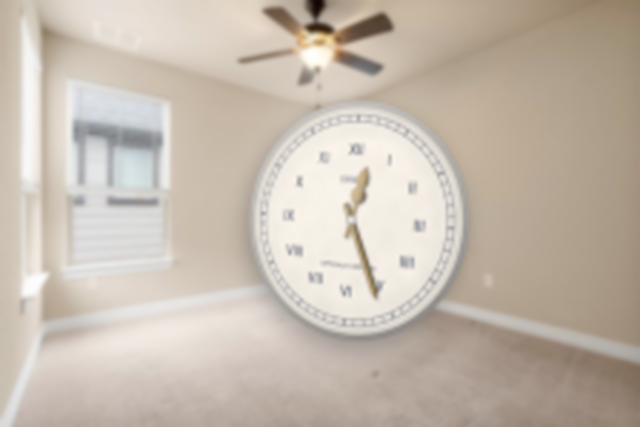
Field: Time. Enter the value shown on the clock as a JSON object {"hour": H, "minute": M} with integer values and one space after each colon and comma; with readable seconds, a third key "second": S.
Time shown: {"hour": 12, "minute": 26}
